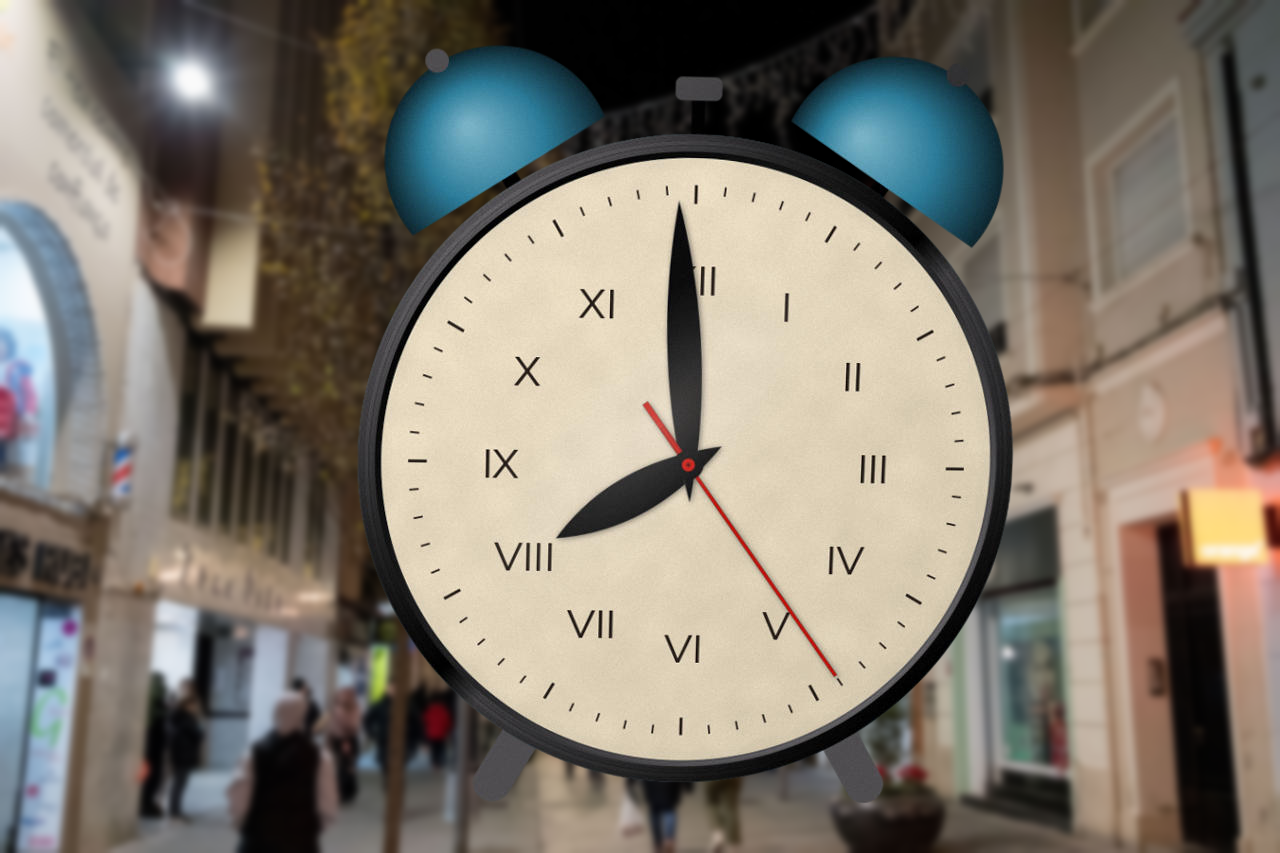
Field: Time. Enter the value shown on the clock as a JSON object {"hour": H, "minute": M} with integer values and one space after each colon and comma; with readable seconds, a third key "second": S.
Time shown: {"hour": 7, "minute": 59, "second": 24}
